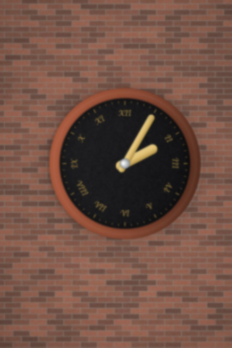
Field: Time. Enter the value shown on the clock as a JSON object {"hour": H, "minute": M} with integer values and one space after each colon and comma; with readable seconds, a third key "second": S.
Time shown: {"hour": 2, "minute": 5}
